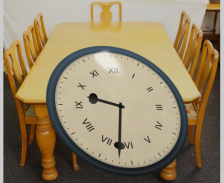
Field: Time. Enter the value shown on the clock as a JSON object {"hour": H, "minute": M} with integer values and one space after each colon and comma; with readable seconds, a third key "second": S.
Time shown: {"hour": 9, "minute": 32}
